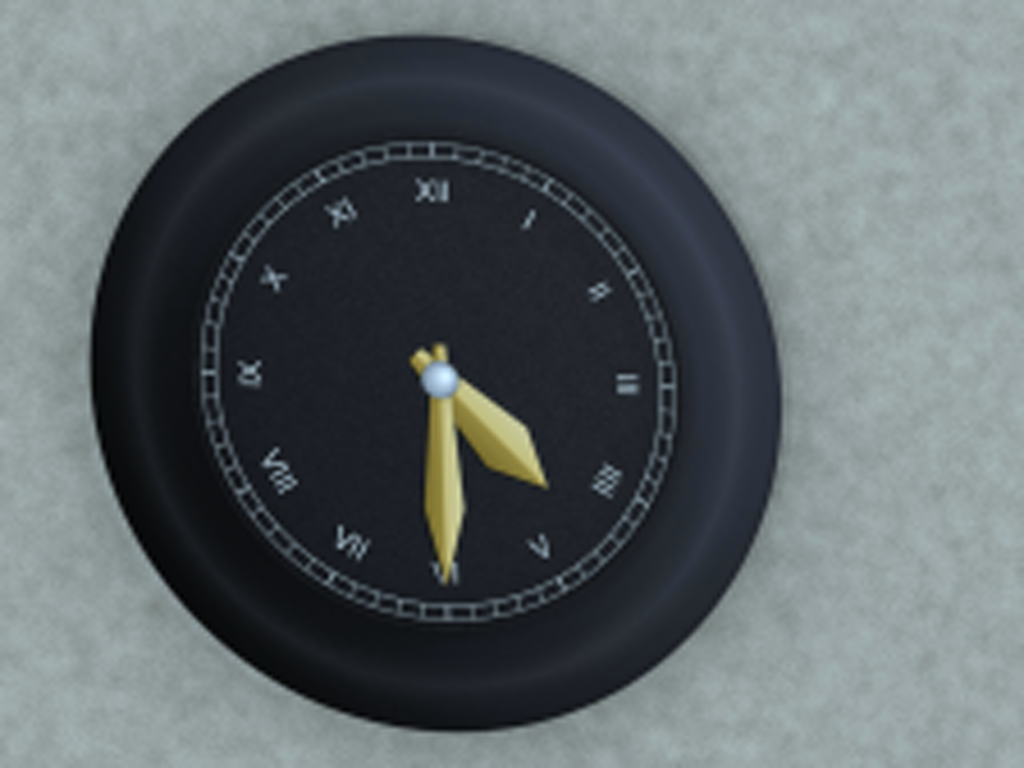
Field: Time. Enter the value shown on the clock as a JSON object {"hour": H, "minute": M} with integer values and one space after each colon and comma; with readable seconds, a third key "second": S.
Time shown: {"hour": 4, "minute": 30}
